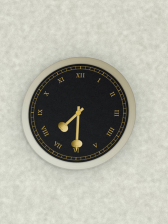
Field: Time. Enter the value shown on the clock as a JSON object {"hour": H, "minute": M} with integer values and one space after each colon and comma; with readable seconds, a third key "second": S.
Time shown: {"hour": 7, "minute": 30}
